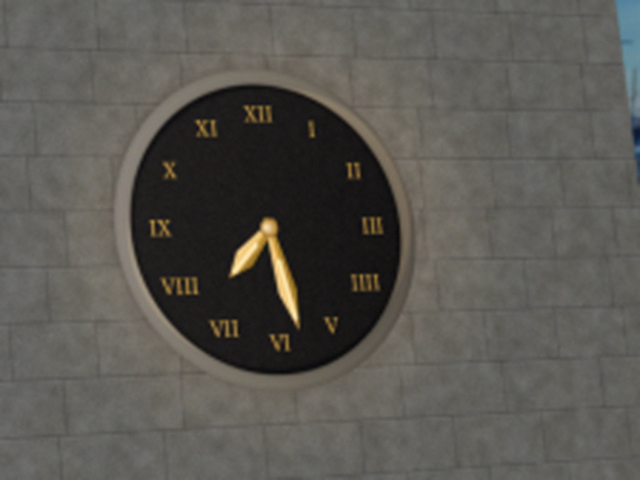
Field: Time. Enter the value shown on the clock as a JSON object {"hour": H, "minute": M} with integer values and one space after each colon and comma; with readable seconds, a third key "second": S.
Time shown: {"hour": 7, "minute": 28}
